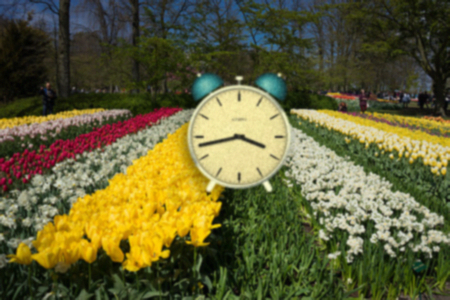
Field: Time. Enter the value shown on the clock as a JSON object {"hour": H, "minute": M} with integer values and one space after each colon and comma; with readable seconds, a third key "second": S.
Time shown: {"hour": 3, "minute": 43}
